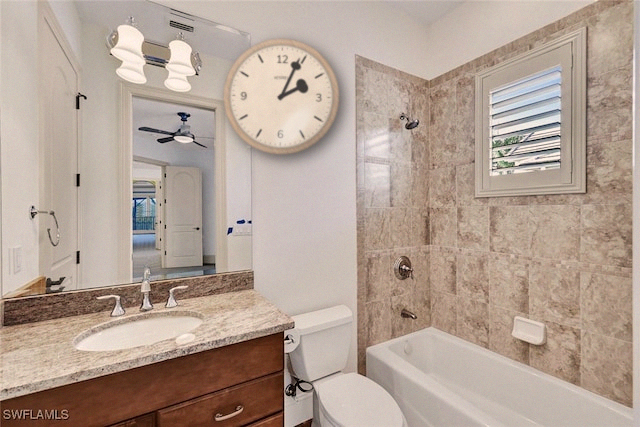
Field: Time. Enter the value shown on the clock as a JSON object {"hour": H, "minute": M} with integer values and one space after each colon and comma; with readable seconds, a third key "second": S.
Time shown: {"hour": 2, "minute": 4}
